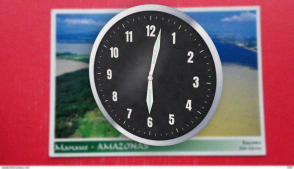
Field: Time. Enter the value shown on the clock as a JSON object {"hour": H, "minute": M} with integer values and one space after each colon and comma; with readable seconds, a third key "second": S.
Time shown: {"hour": 6, "minute": 2}
